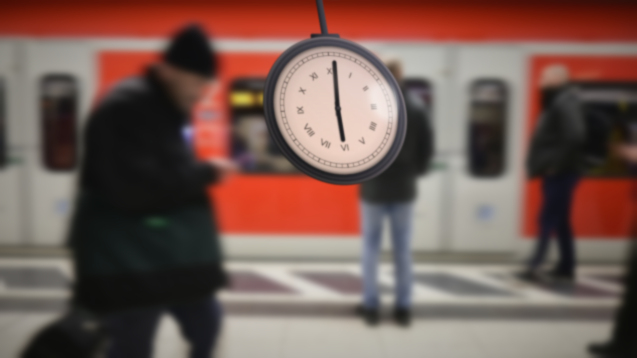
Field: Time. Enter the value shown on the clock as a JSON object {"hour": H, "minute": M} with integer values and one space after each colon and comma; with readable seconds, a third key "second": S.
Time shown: {"hour": 6, "minute": 1}
